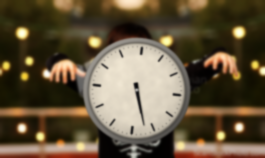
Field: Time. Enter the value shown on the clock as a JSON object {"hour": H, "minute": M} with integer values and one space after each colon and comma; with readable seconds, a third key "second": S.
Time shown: {"hour": 5, "minute": 27}
